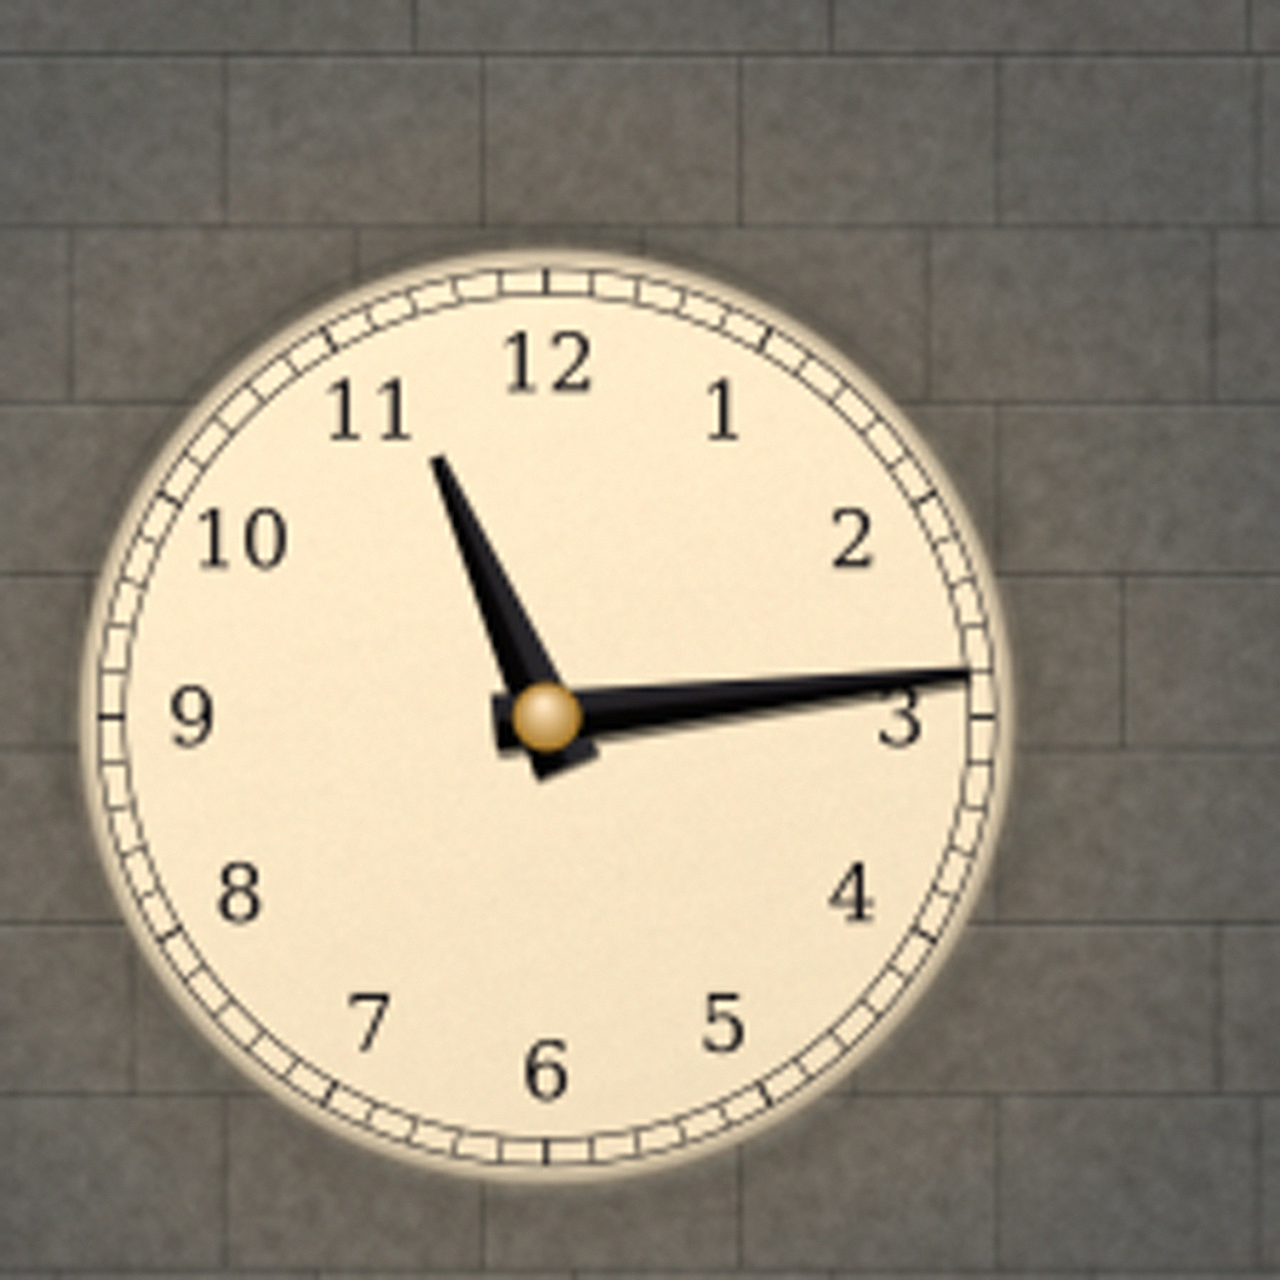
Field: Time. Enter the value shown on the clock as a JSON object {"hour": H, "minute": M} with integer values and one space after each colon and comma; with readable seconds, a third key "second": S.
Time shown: {"hour": 11, "minute": 14}
